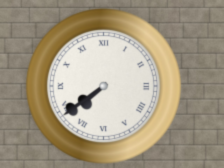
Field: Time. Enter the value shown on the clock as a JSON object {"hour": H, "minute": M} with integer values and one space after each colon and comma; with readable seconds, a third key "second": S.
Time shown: {"hour": 7, "minute": 39}
